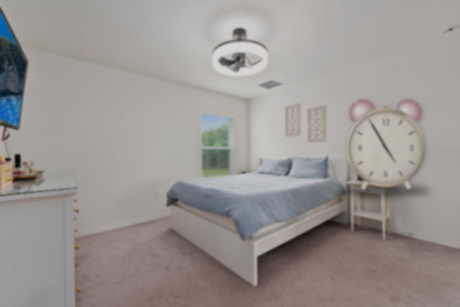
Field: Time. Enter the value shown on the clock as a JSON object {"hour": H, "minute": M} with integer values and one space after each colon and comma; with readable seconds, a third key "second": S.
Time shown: {"hour": 4, "minute": 55}
